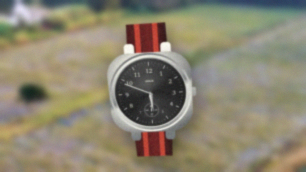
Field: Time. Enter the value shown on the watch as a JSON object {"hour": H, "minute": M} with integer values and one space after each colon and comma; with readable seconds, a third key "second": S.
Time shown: {"hour": 5, "minute": 49}
